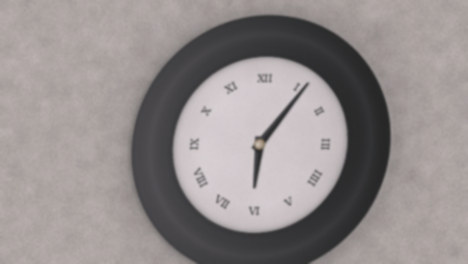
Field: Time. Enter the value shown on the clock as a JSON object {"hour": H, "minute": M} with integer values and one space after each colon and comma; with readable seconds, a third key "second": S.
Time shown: {"hour": 6, "minute": 6}
